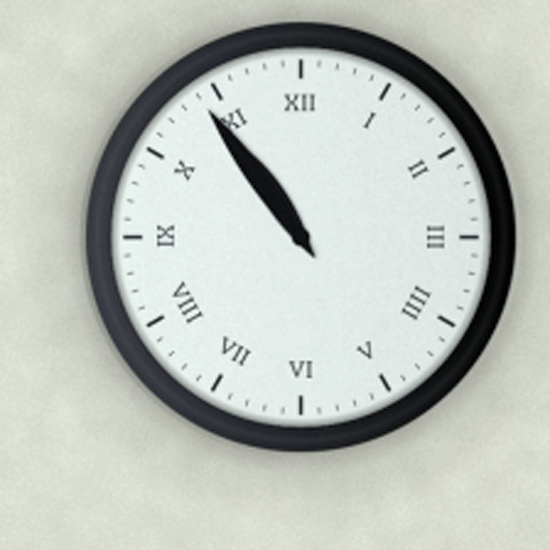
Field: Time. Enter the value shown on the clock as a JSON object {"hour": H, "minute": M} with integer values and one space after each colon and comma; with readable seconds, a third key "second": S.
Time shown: {"hour": 10, "minute": 54}
